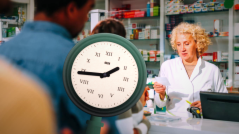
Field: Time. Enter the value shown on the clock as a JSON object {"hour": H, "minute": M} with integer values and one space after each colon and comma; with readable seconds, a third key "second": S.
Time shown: {"hour": 1, "minute": 44}
